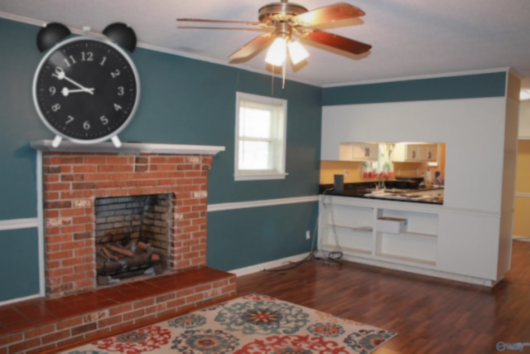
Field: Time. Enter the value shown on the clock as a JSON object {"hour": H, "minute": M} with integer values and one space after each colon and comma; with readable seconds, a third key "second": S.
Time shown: {"hour": 8, "minute": 50}
